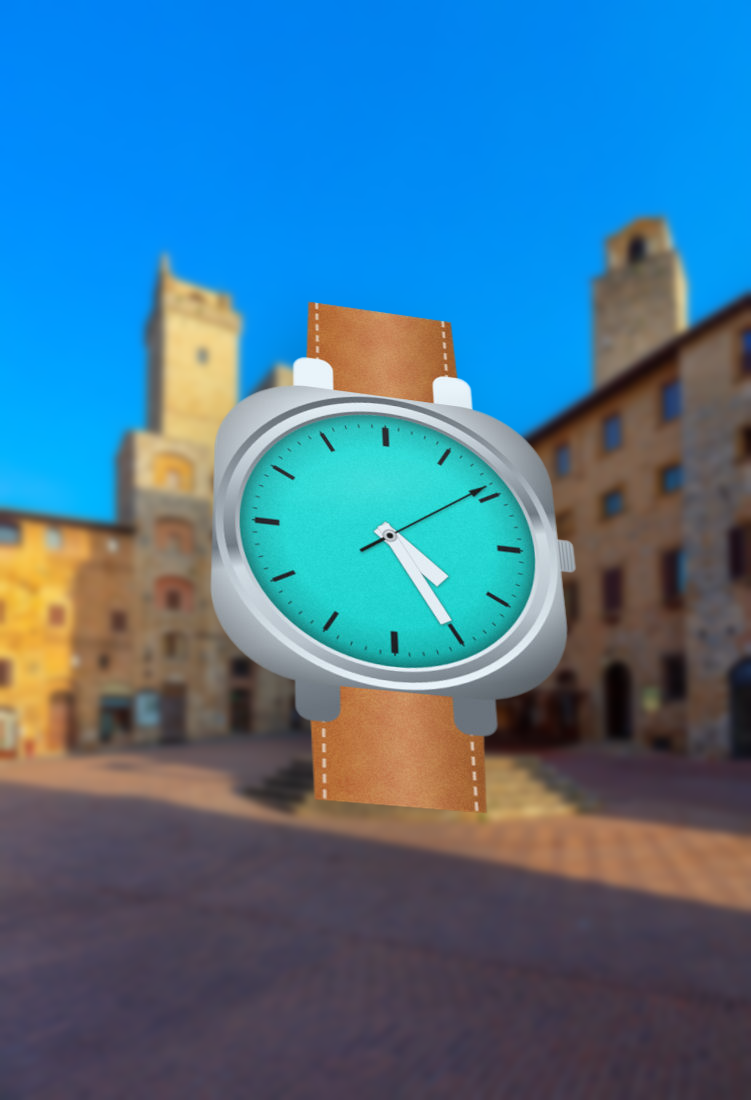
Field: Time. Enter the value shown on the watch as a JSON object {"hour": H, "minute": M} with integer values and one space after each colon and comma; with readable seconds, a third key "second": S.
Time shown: {"hour": 4, "minute": 25, "second": 9}
